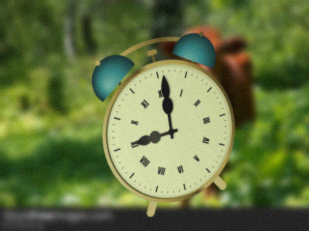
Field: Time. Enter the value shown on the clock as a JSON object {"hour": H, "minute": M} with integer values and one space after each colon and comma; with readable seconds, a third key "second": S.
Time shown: {"hour": 9, "minute": 1}
